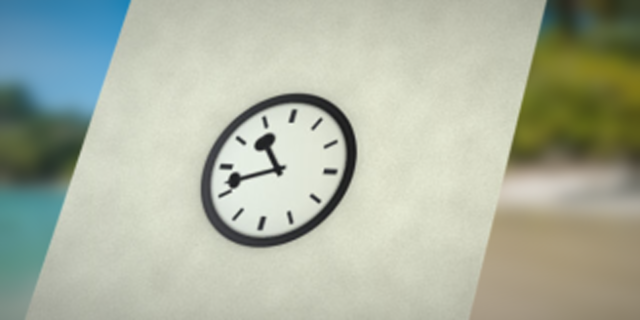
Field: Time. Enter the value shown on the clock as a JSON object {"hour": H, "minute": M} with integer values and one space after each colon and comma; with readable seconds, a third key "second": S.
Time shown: {"hour": 10, "minute": 42}
